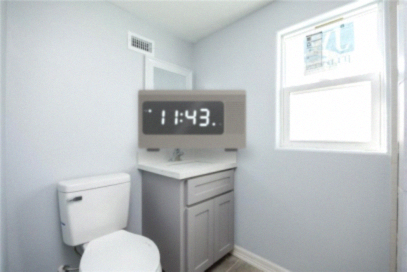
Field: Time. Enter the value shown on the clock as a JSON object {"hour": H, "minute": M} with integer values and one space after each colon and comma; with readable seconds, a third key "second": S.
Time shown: {"hour": 11, "minute": 43}
